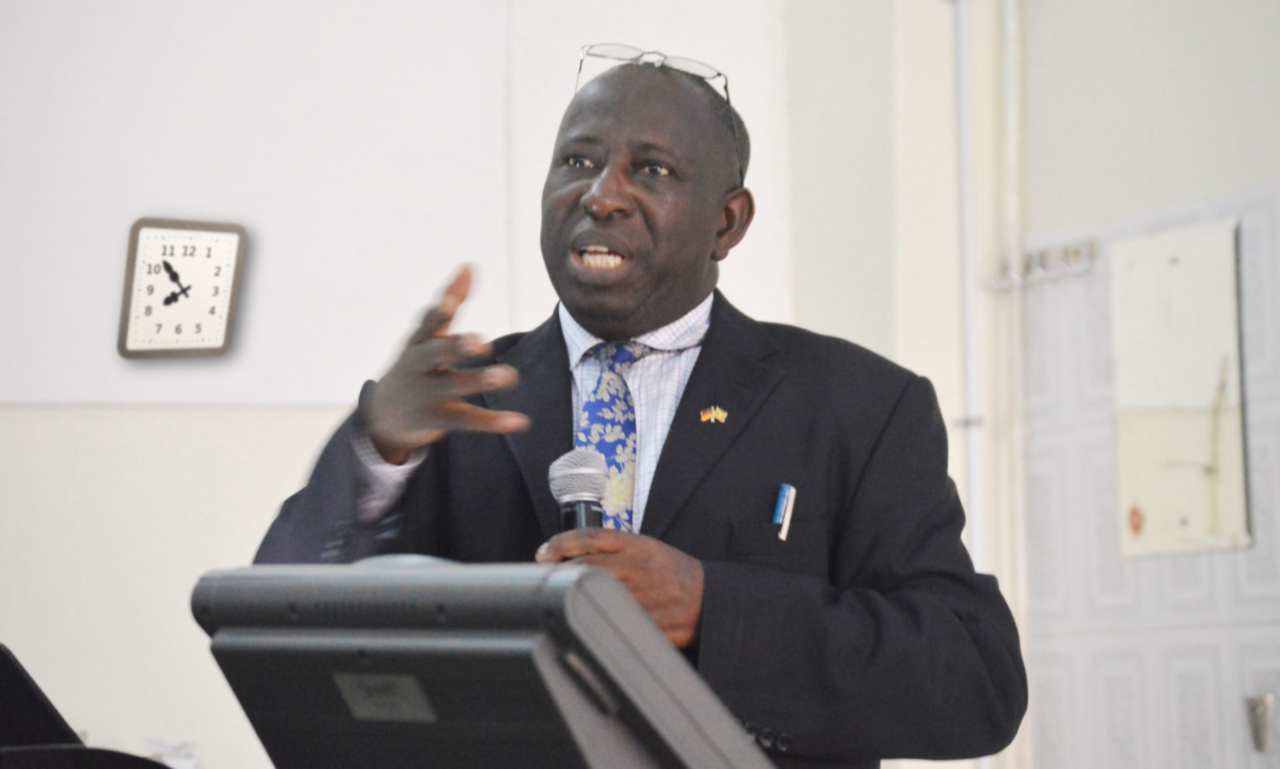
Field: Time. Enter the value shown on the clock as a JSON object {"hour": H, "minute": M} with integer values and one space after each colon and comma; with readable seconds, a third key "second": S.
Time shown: {"hour": 7, "minute": 53}
